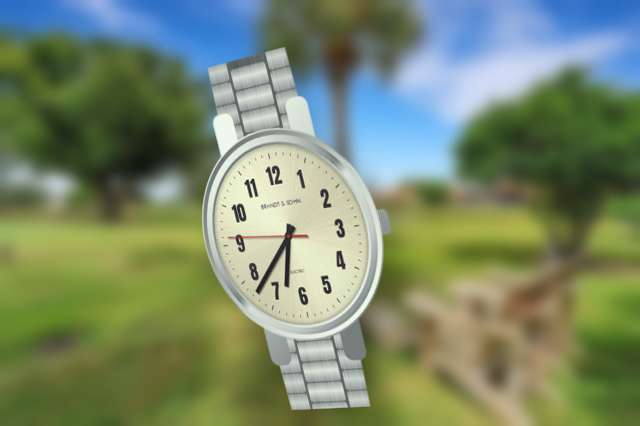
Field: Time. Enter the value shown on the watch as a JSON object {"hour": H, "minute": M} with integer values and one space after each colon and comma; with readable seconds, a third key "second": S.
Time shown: {"hour": 6, "minute": 37, "second": 46}
